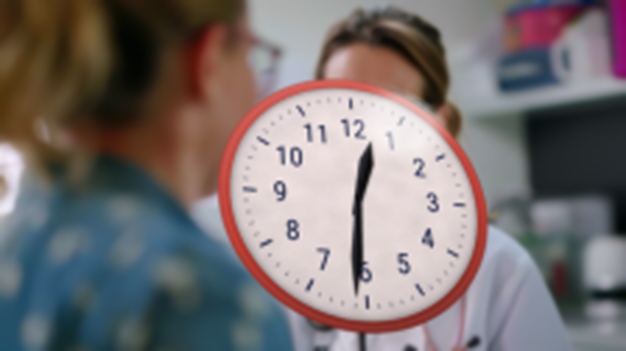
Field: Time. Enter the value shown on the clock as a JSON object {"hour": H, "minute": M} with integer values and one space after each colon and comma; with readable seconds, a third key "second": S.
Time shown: {"hour": 12, "minute": 31}
